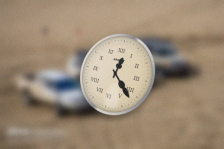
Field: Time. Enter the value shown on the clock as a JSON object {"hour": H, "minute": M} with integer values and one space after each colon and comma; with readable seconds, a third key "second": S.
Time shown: {"hour": 12, "minute": 22}
